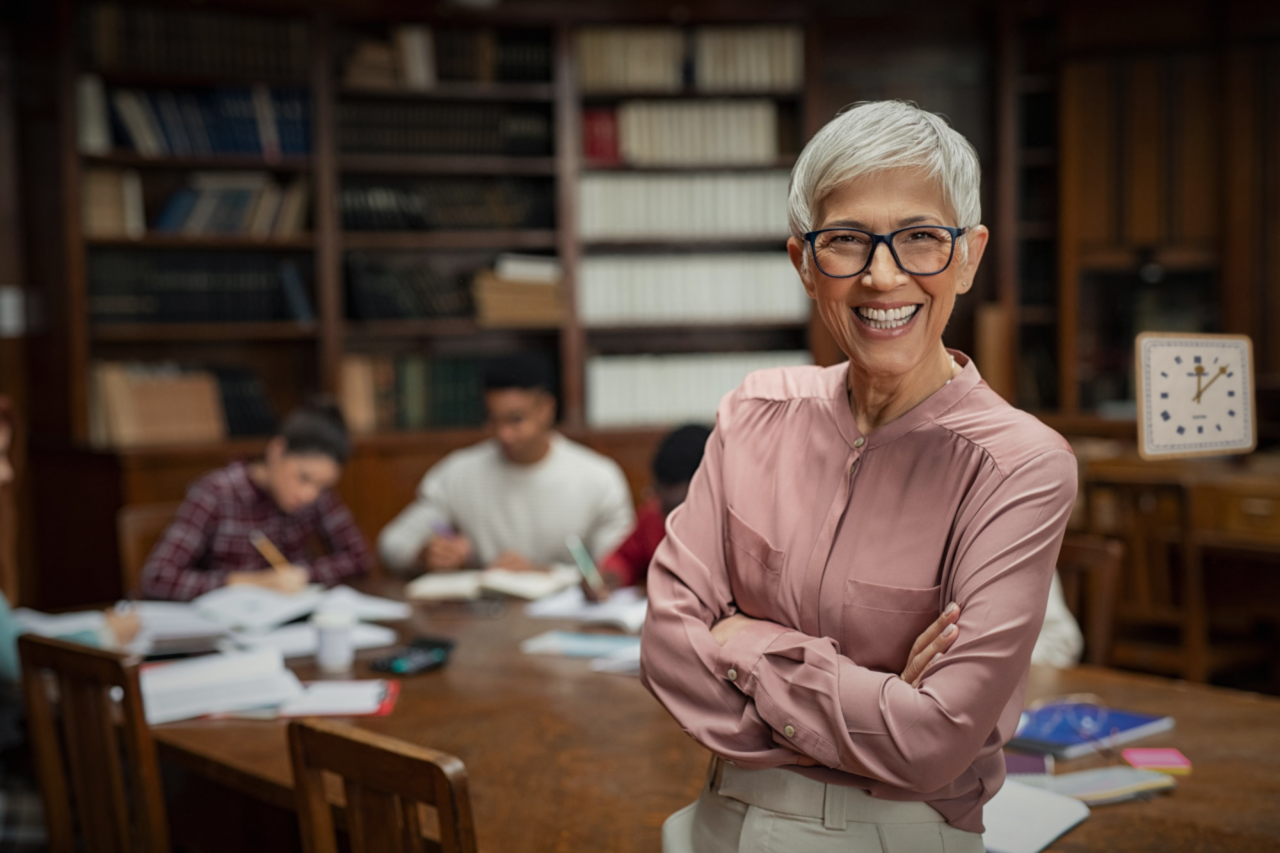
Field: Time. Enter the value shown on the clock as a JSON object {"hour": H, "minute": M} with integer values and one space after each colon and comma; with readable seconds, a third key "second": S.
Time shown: {"hour": 12, "minute": 8}
